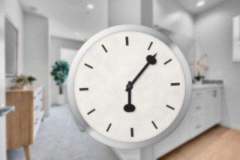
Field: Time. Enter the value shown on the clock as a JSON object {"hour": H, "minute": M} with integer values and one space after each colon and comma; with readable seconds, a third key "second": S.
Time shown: {"hour": 6, "minute": 7}
